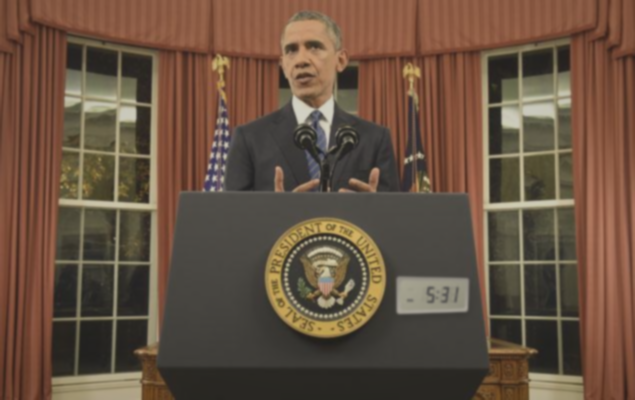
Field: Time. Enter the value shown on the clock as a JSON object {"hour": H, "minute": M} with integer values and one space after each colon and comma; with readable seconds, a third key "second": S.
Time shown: {"hour": 5, "minute": 31}
